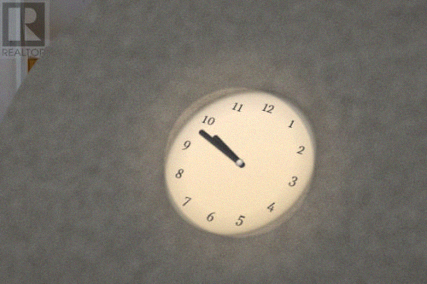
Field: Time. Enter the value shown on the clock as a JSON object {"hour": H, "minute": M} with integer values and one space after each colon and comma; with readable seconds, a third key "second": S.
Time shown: {"hour": 9, "minute": 48}
